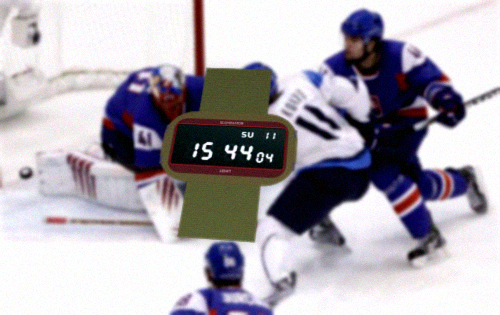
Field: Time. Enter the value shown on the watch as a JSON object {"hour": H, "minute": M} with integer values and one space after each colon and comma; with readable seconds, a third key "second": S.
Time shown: {"hour": 15, "minute": 44, "second": 4}
